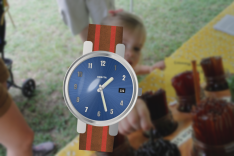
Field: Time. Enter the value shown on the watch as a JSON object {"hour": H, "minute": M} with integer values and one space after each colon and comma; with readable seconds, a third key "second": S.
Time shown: {"hour": 1, "minute": 27}
